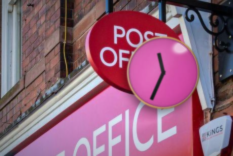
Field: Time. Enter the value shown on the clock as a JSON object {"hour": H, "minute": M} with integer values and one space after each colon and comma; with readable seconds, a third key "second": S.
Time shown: {"hour": 11, "minute": 34}
